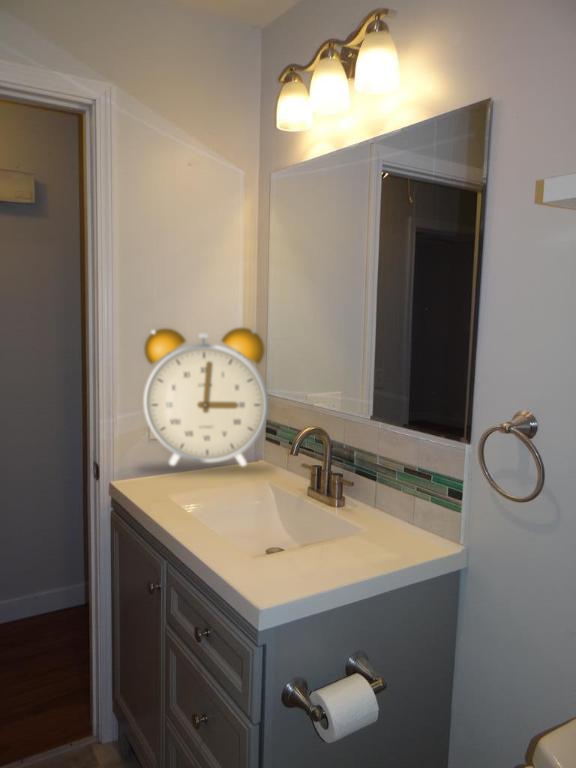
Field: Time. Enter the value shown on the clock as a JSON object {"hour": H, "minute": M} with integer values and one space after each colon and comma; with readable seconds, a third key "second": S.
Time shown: {"hour": 3, "minute": 1}
